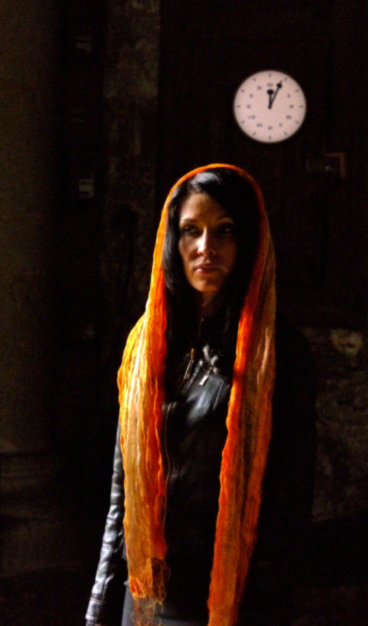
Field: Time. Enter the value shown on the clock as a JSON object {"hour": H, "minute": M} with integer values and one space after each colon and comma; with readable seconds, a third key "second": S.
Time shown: {"hour": 12, "minute": 4}
